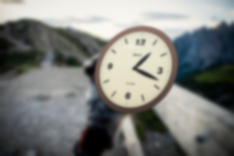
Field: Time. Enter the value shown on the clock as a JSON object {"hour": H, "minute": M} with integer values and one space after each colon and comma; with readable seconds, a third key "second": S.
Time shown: {"hour": 1, "minute": 18}
